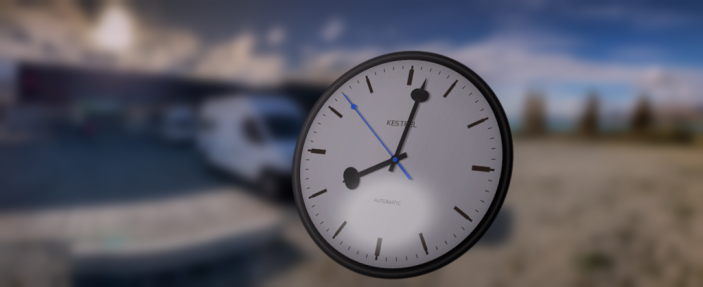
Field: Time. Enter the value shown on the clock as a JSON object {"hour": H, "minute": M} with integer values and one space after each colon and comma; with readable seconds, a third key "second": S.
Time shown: {"hour": 8, "minute": 1, "second": 52}
